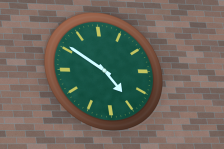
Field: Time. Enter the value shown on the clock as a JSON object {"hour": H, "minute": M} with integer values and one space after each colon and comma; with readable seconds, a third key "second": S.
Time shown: {"hour": 4, "minute": 51}
